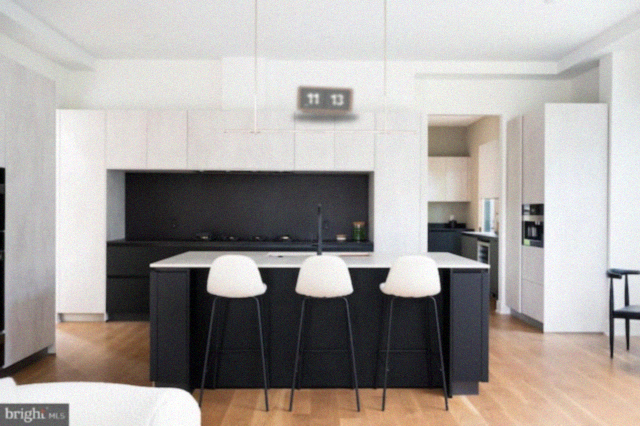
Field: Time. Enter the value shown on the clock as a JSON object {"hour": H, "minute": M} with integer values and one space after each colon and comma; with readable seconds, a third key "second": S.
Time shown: {"hour": 11, "minute": 13}
